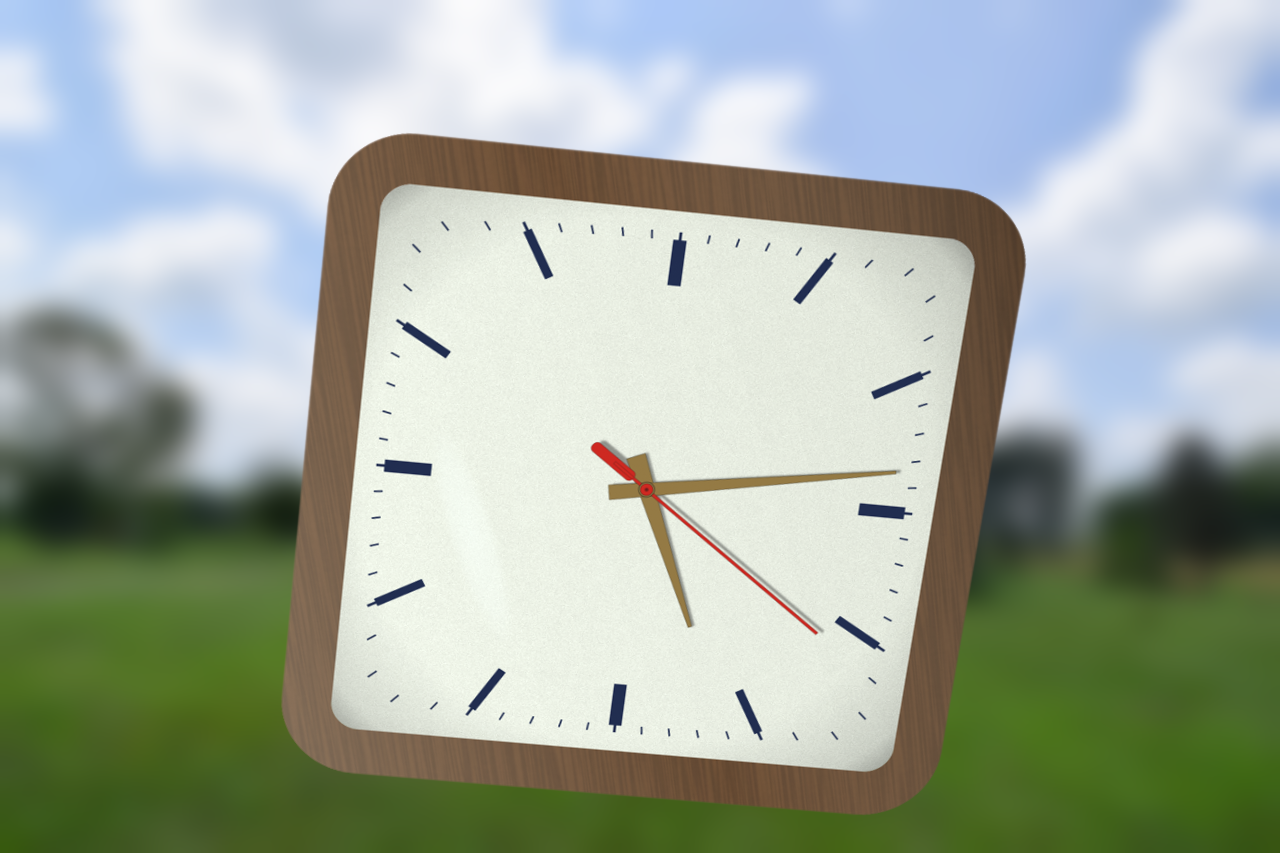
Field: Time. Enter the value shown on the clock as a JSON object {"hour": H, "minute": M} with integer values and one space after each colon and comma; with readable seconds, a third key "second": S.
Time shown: {"hour": 5, "minute": 13, "second": 21}
